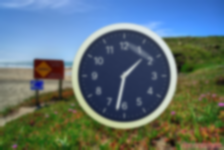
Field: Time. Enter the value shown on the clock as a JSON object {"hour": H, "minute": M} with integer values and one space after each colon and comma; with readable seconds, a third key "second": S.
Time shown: {"hour": 1, "minute": 32}
